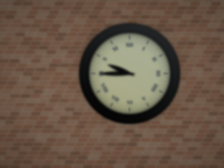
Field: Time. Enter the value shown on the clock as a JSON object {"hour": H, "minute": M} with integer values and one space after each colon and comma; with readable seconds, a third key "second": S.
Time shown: {"hour": 9, "minute": 45}
